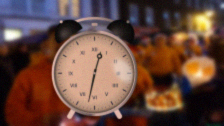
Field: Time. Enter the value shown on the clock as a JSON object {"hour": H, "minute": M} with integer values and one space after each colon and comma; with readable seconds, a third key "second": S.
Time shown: {"hour": 12, "minute": 32}
